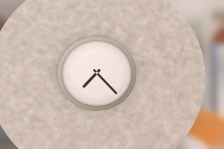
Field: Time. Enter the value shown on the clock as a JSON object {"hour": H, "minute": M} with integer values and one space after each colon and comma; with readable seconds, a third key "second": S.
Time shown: {"hour": 7, "minute": 23}
